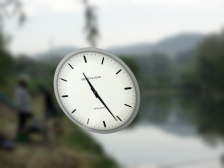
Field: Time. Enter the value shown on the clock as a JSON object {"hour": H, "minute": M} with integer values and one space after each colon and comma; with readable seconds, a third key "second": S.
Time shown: {"hour": 11, "minute": 26}
